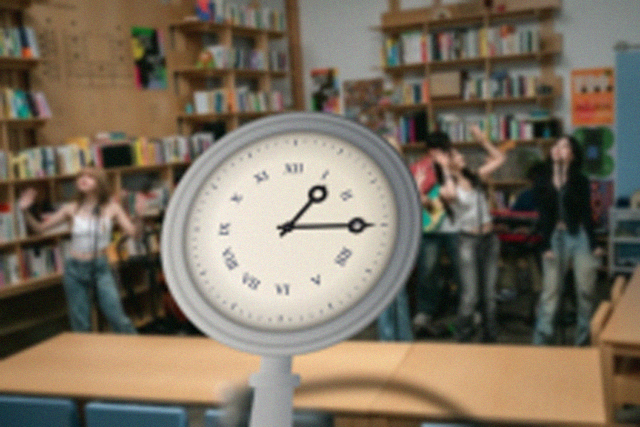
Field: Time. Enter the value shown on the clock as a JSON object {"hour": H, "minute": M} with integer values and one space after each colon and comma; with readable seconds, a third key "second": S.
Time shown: {"hour": 1, "minute": 15}
